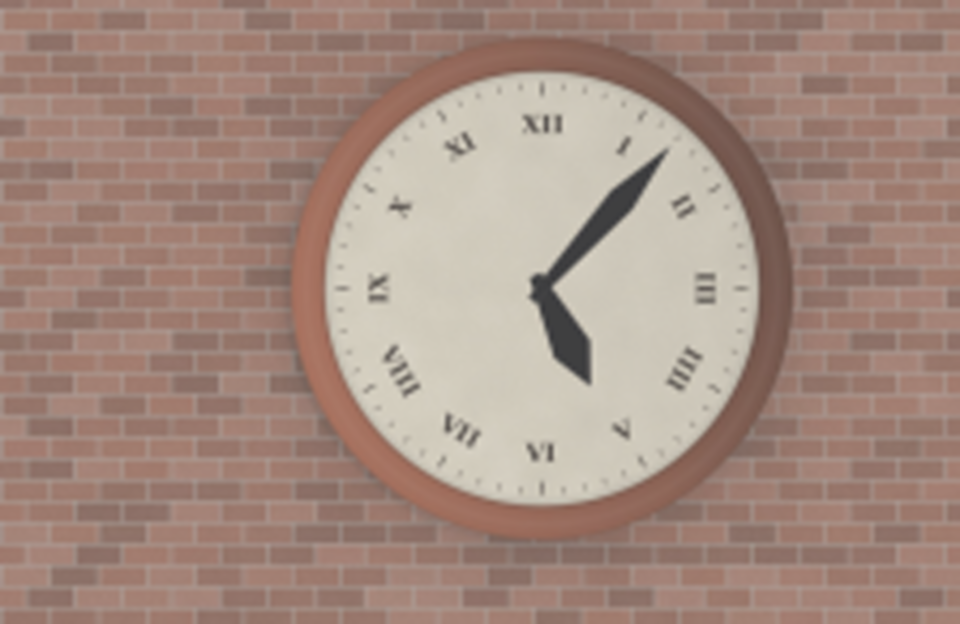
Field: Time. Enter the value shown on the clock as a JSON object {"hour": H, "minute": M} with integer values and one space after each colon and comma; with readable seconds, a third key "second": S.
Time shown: {"hour": 5, "minute": 7}
